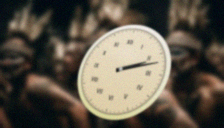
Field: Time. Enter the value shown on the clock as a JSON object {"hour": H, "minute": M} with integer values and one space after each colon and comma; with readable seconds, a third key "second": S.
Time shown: {"hour": 2, "minute": 12}
